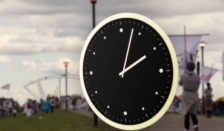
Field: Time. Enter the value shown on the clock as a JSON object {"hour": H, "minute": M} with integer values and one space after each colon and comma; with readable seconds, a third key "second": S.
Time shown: {"hour": 2, "minute": 3}
